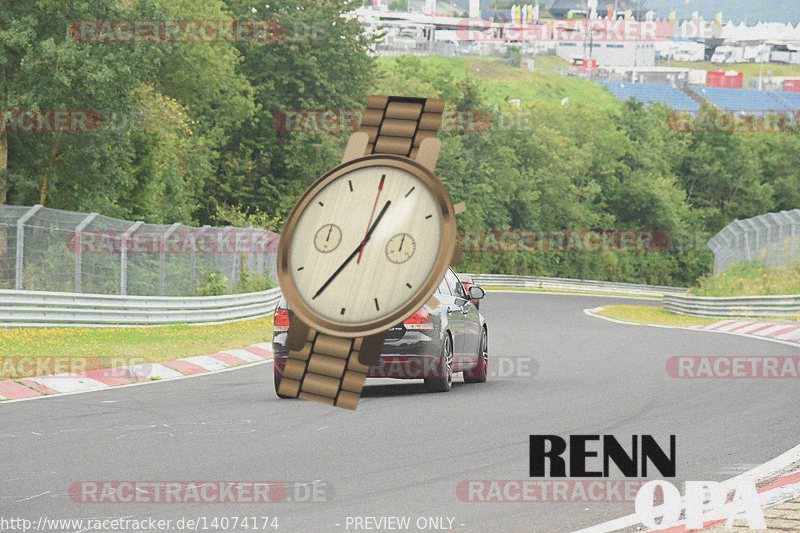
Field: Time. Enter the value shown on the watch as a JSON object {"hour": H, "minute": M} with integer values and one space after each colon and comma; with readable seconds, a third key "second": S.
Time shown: {"hour": 12, "minute": 35}
